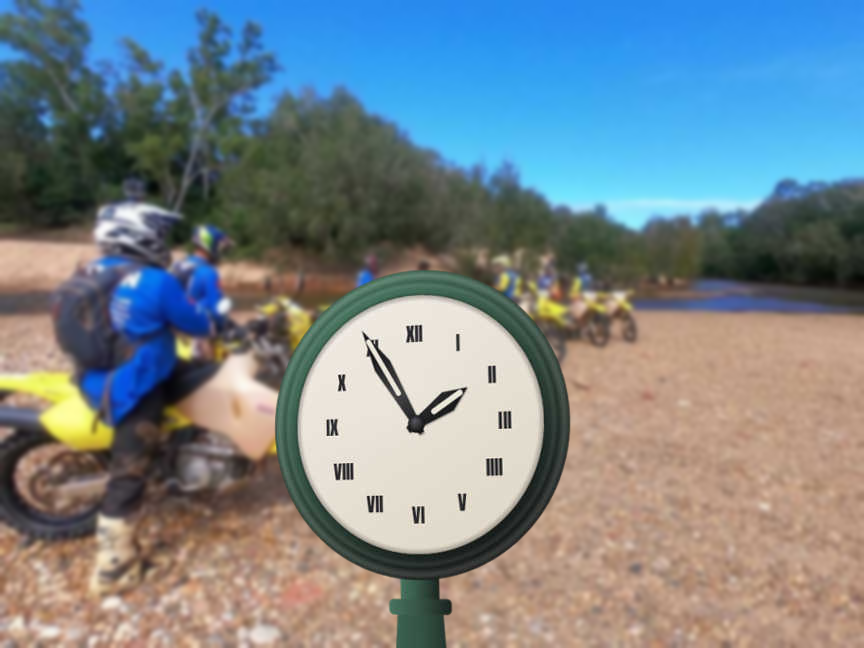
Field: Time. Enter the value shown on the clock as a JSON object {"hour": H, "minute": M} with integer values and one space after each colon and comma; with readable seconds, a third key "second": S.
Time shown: {"hour": 1, "minute": 55}
